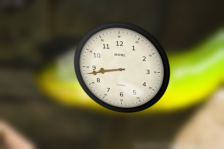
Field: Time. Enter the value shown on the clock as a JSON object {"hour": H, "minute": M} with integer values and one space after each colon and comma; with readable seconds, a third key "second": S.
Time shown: {"hour": 8, "minute": 43}
